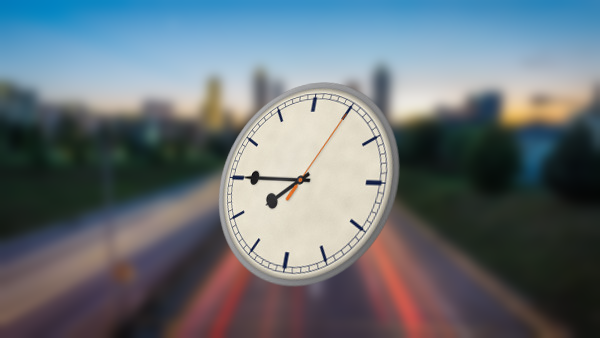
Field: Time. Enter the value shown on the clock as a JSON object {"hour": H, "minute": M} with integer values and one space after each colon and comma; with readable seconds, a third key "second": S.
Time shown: {"hour": 7, "minute": 45, "second": 5}
